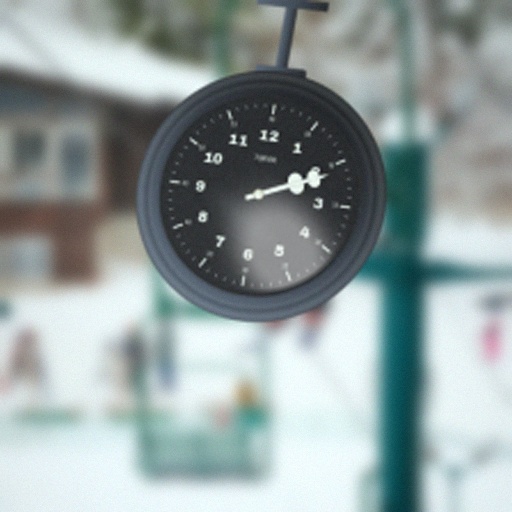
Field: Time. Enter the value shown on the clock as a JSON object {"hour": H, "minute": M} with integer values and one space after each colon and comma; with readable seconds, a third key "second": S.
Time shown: {"hour": 2, "minute": 11}
